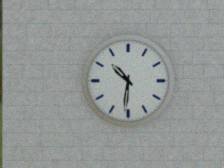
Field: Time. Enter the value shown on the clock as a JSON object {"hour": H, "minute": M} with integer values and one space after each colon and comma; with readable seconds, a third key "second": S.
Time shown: {"hour": 10, "minute": 31}
